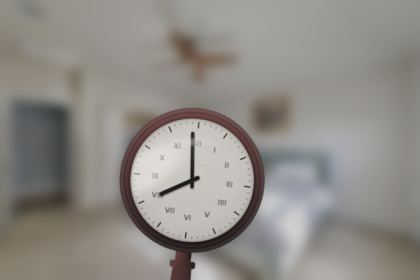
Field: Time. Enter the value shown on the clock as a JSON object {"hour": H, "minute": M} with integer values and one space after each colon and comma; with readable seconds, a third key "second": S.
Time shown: {"hour": 7, "minute": 59}
